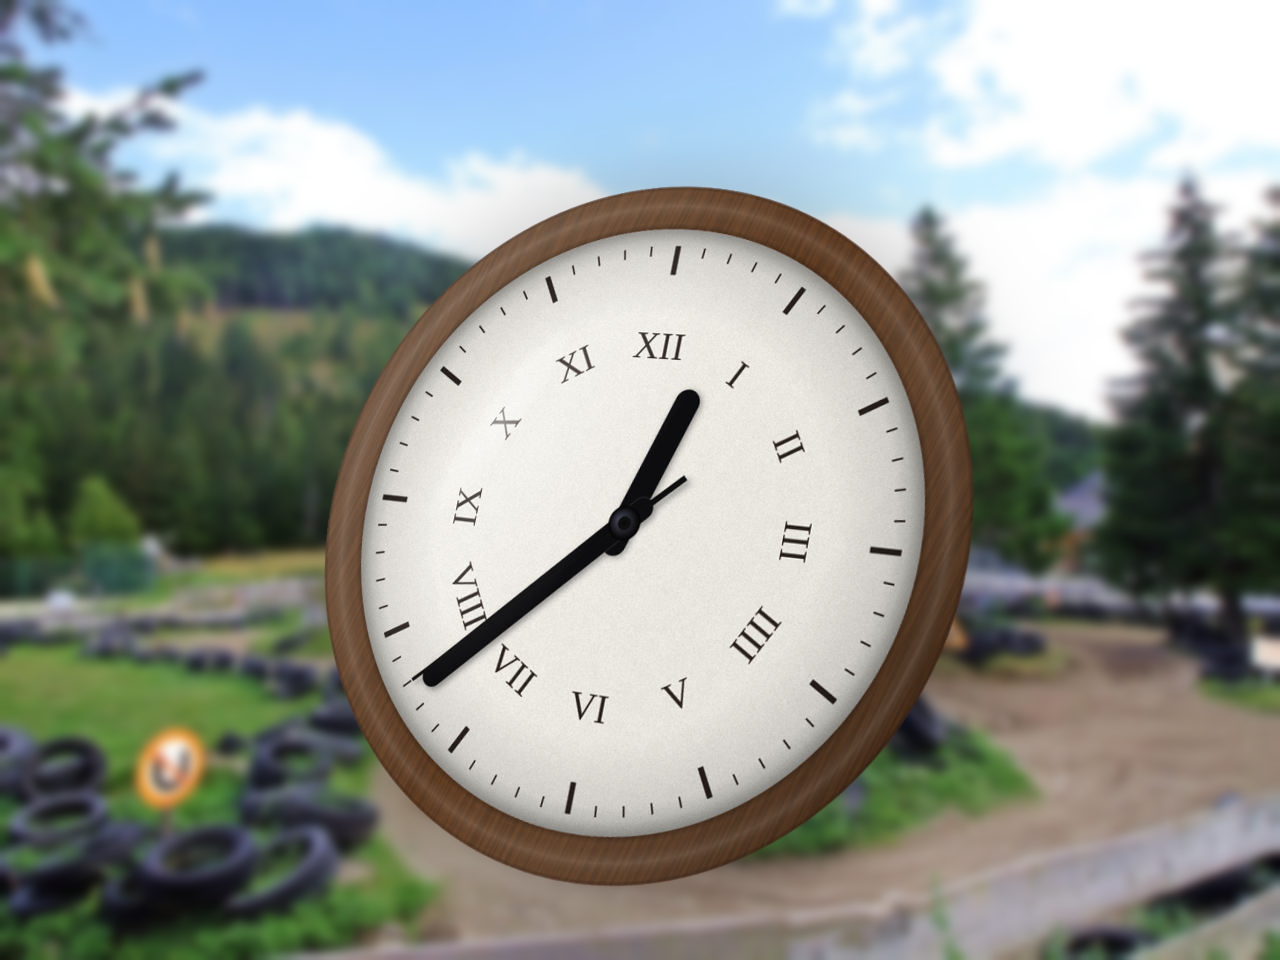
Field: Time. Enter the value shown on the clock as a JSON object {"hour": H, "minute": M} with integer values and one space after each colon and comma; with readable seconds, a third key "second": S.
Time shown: {"hour": 12, "minute": 37, "second": 38}
